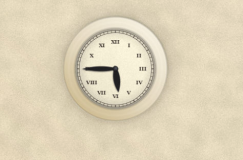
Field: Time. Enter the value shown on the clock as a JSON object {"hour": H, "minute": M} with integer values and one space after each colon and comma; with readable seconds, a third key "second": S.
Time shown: {"hour": 5, "minute": 45}
